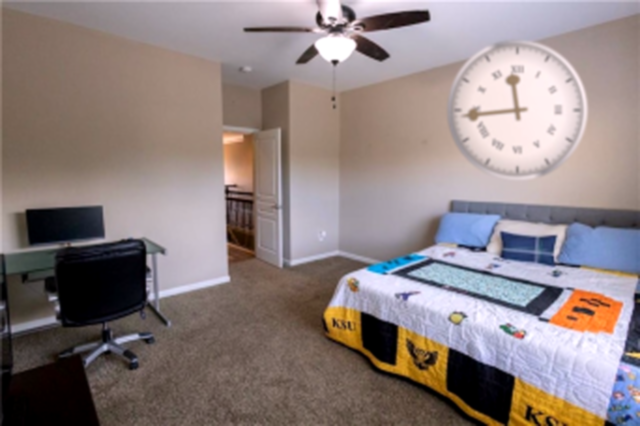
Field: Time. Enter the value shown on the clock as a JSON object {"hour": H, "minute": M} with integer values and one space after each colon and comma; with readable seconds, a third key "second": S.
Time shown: {"hour": 11, "minute": 44}
